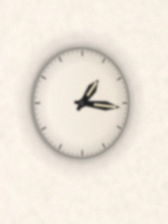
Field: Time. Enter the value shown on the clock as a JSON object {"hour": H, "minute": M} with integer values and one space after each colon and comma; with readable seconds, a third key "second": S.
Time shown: {"hour": 1, "minute": 16}
